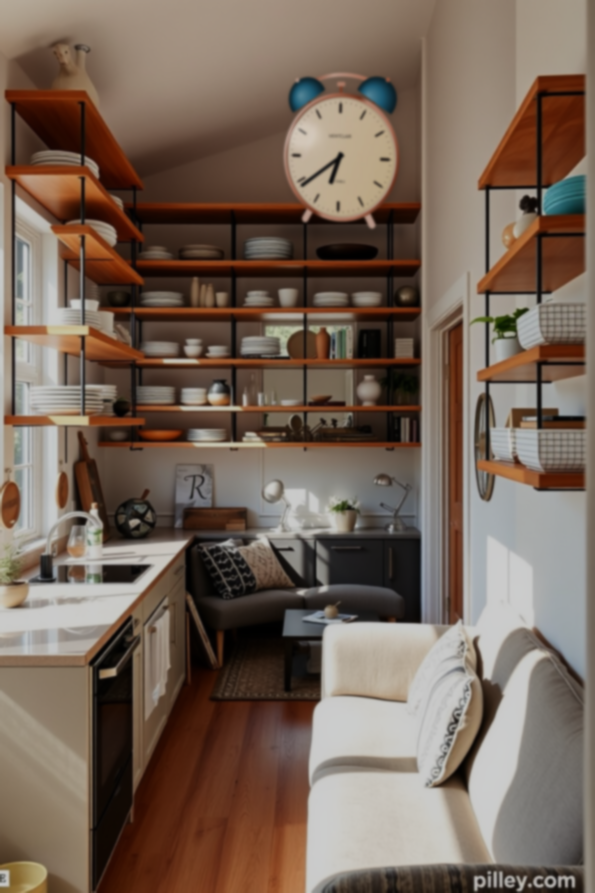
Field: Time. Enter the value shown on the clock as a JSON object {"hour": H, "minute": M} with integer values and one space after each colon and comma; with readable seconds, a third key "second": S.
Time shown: {"hour": 6, "minute": 39}
